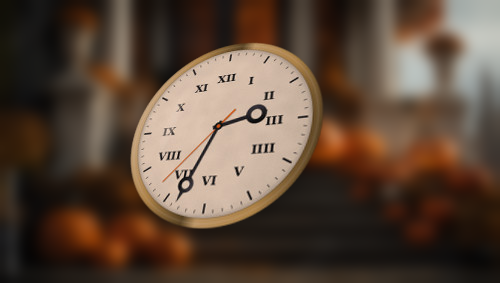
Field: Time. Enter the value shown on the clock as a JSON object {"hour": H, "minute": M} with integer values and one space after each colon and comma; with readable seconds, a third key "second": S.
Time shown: {"hour": 2, "minute": 33, "second": 37}
